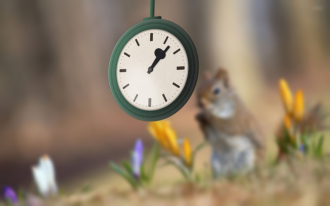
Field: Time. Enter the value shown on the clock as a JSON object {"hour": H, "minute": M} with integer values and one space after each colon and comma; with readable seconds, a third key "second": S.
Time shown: {"hour": 1, "minute": 7}
